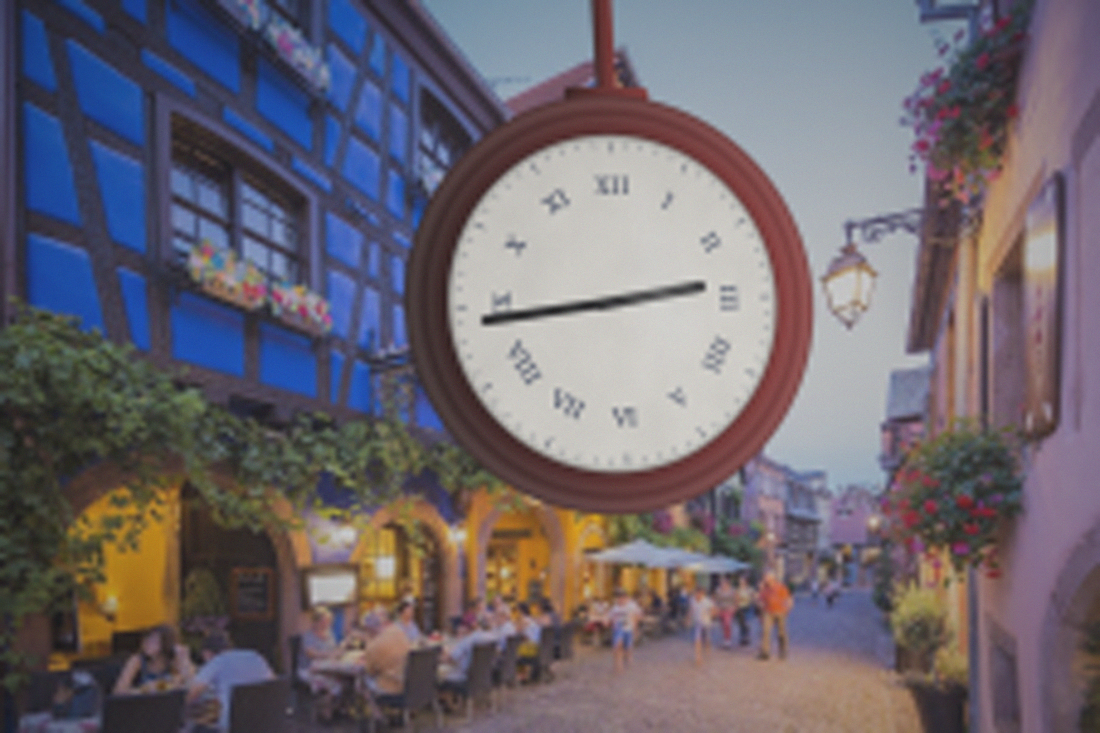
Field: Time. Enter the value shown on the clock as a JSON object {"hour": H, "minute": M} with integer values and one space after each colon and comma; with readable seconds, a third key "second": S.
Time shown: {"hour": 2, "minute": 44}
